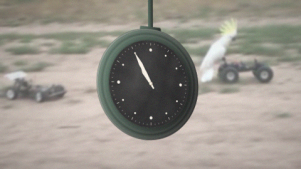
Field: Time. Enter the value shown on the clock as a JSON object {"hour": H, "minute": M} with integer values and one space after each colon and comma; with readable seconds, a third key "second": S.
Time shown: {"hour": 10, "minute": 55}
